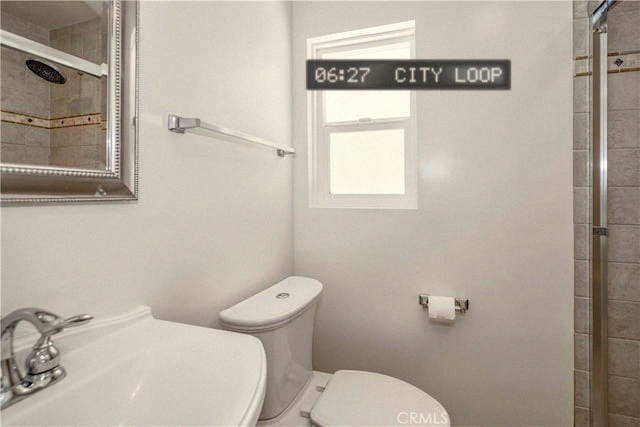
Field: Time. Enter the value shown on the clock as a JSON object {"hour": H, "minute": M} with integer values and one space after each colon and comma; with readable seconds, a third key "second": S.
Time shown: {"hour": 6, "minute": 27}
